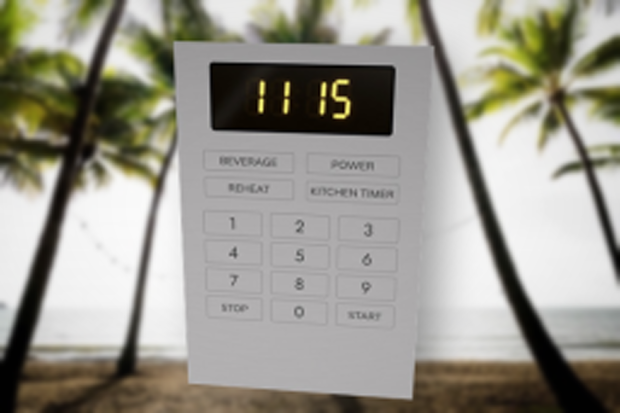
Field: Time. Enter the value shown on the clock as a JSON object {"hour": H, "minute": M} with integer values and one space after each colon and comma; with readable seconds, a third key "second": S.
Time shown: {"hour": 11, "minute": 15}
